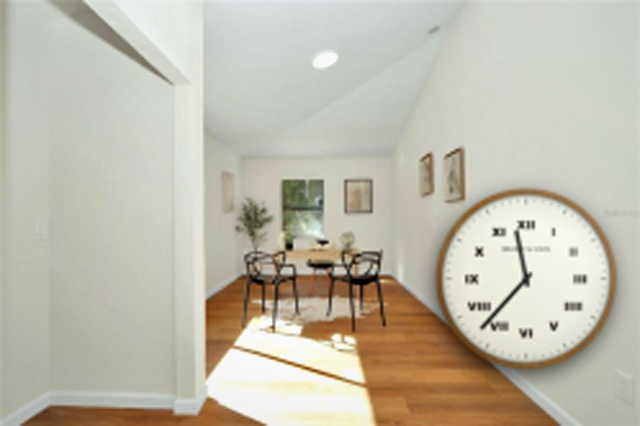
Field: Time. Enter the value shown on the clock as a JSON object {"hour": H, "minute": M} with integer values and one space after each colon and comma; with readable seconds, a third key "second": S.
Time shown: {"hour": 11, "minute": 37}
